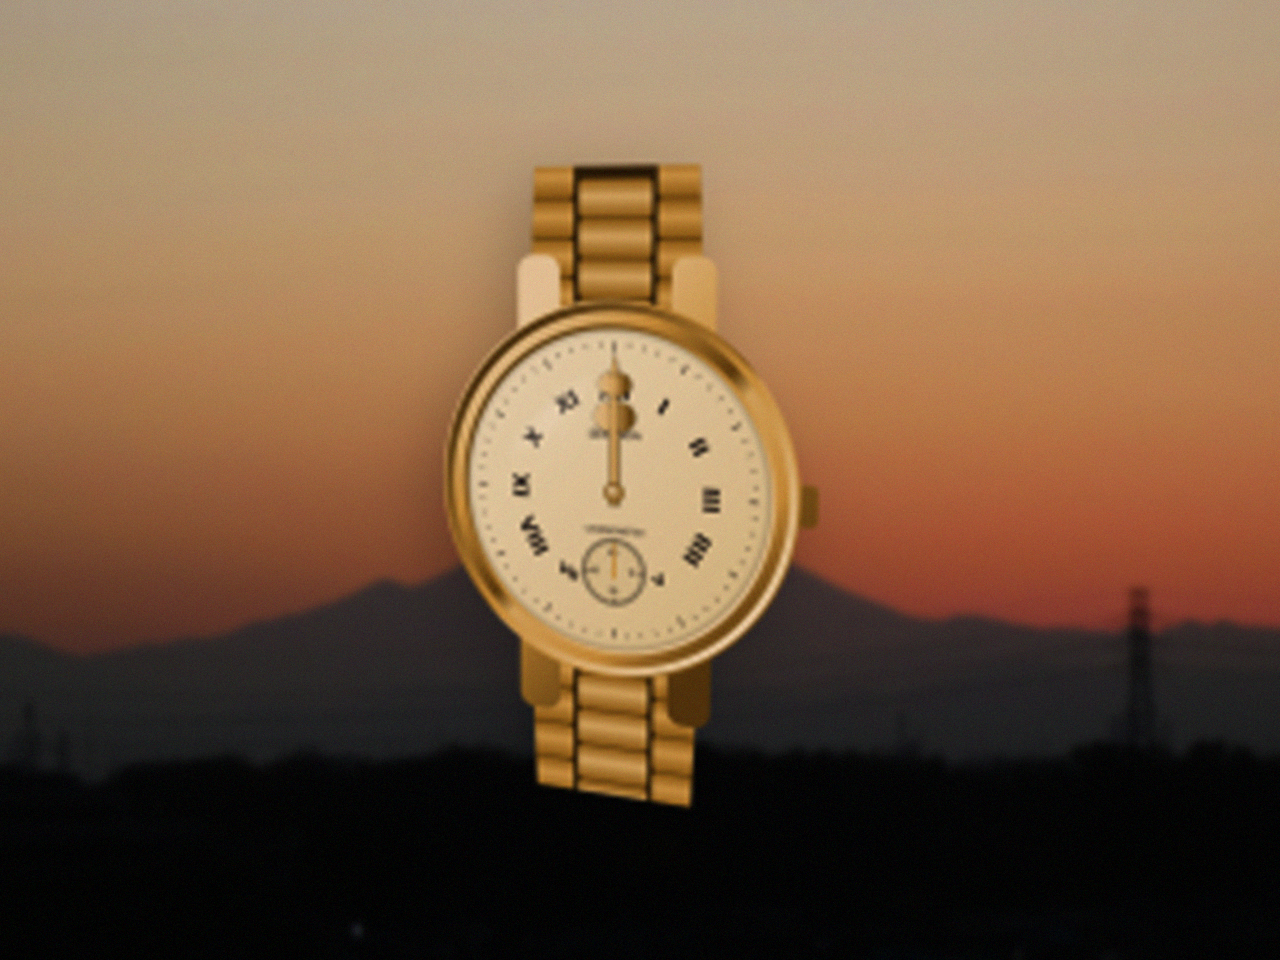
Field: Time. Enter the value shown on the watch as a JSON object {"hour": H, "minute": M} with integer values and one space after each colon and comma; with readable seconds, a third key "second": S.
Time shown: {"hour": 12, "minute": 0}
